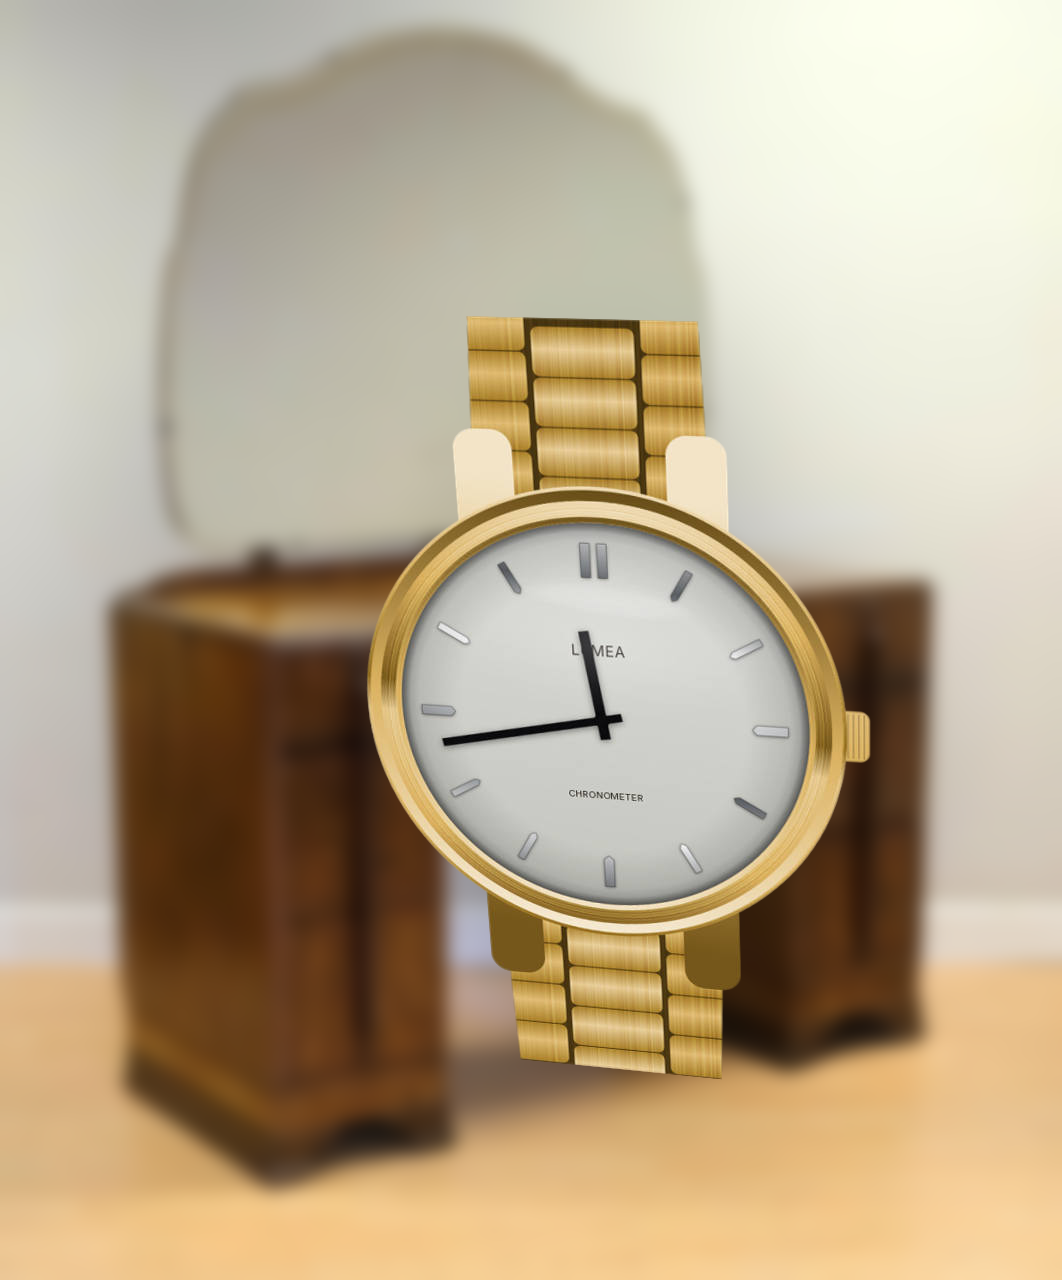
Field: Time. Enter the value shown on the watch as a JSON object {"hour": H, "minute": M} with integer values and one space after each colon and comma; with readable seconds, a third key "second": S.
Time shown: {"hour": 11, "minute": 43}
